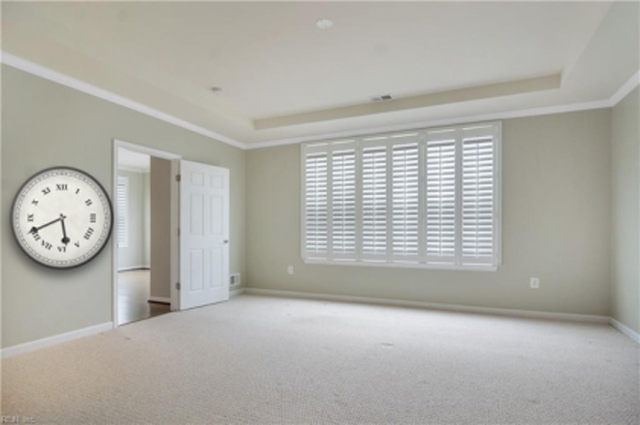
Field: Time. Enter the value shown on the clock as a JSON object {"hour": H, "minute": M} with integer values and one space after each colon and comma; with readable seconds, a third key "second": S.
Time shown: {"hour": 5, "minute": 41}
